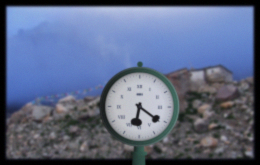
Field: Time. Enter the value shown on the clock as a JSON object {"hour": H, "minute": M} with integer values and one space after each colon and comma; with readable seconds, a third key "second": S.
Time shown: {"hour": 6, "minute": 21}
